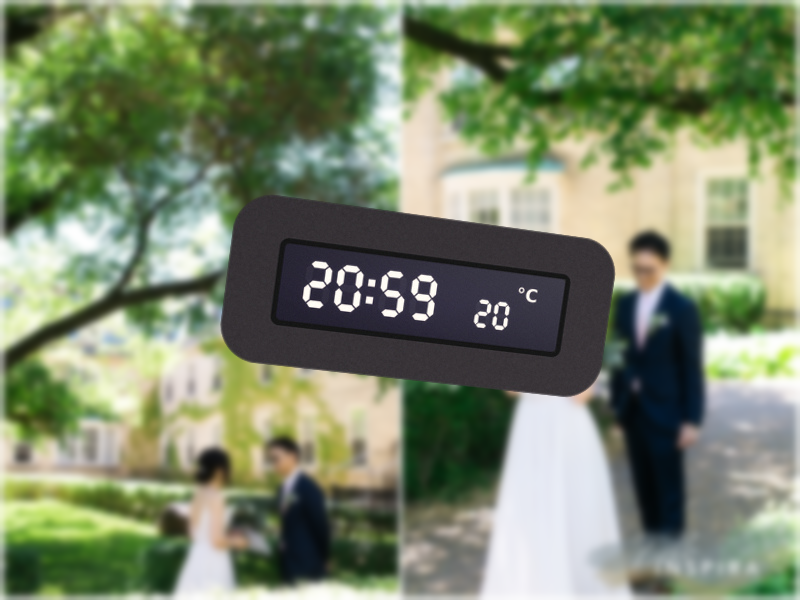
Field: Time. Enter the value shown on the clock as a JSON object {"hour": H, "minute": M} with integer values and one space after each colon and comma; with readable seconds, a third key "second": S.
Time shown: {"hour": 20, "minute": 59}
